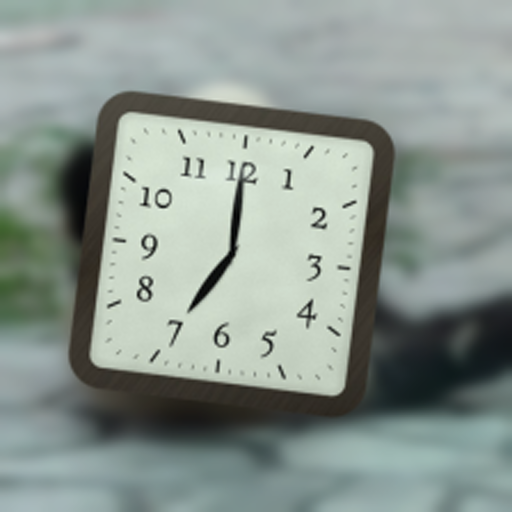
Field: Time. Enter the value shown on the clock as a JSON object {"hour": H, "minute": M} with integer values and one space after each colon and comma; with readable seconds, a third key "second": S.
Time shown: {"hour": 7, "minute": 0}
